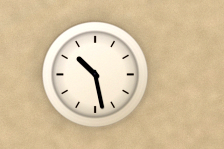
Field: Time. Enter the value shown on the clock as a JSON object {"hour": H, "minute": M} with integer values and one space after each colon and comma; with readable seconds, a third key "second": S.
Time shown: {"hour": 10, "minute": 28}
